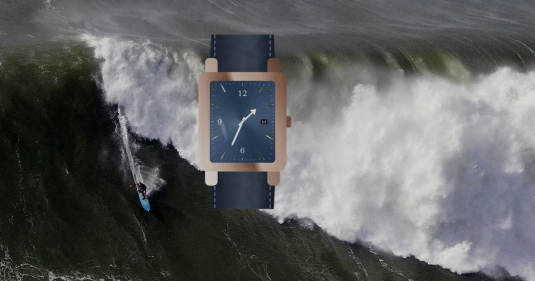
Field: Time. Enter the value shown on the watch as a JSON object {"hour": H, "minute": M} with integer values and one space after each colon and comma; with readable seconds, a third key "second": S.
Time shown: {"hour": 1, "minute": 34}
